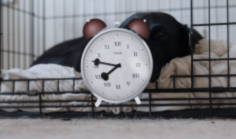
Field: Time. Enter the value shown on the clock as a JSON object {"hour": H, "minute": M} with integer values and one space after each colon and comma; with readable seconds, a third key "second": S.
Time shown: {"hour": 7, "minute": 47}
